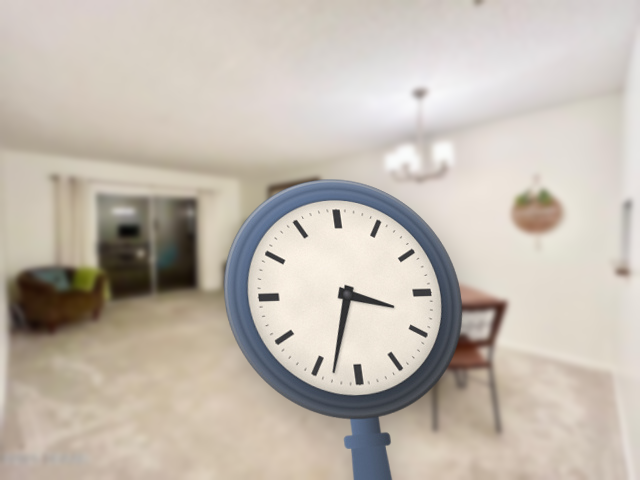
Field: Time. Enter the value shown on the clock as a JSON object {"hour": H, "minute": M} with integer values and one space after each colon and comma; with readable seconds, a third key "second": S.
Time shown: {"hour": 3, "minute": 33}
